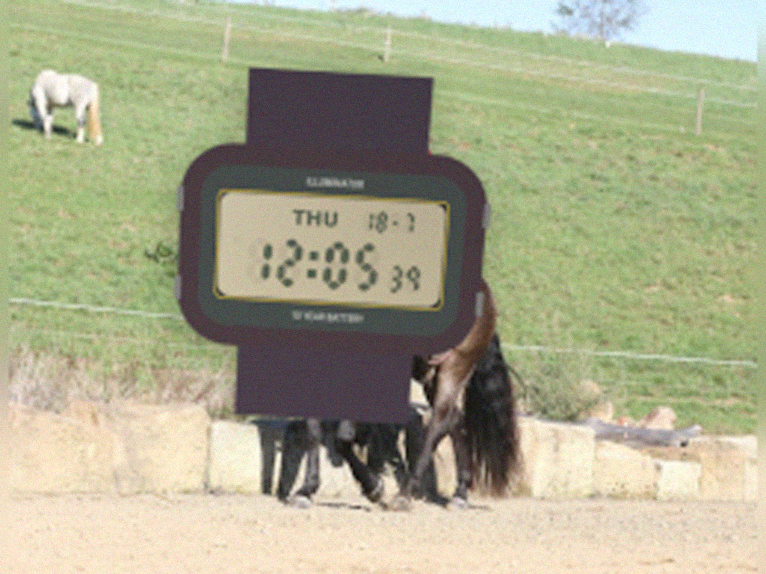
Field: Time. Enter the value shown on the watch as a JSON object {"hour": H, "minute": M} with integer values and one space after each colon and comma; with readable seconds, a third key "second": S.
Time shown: {"hour": 12, "minute": 5, "second": 39}
